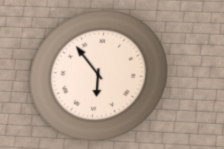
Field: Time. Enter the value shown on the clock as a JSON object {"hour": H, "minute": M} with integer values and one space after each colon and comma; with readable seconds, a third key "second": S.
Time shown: {"hour": 5, "minute": 53}
